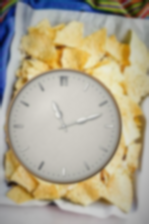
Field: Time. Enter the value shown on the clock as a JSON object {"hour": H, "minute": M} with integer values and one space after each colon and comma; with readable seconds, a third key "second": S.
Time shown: {"hour": 11, "minute": 12}
